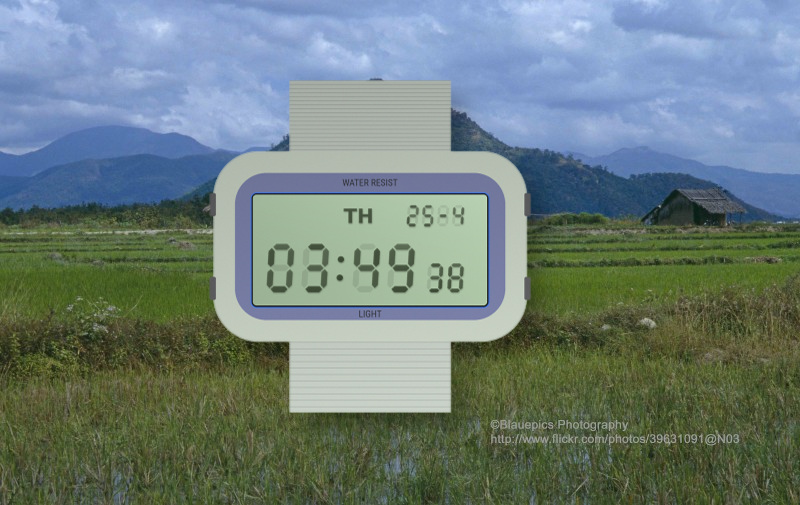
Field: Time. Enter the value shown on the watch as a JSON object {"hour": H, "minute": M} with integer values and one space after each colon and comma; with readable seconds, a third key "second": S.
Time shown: {"hour": 3, "minute": 49, "second": 38}
